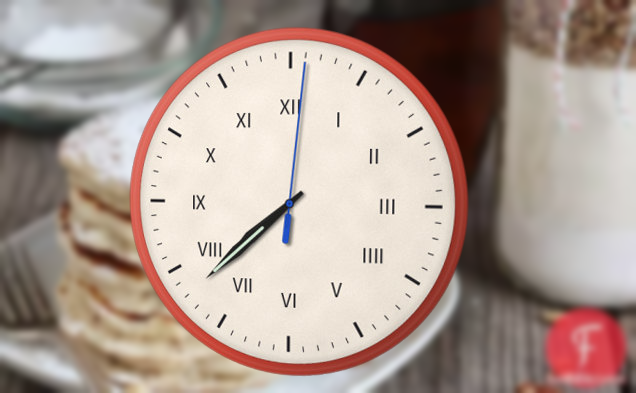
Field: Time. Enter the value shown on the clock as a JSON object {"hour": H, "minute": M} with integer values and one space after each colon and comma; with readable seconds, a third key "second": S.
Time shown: {"hour": 7, "minute": 38, "second": 1}
